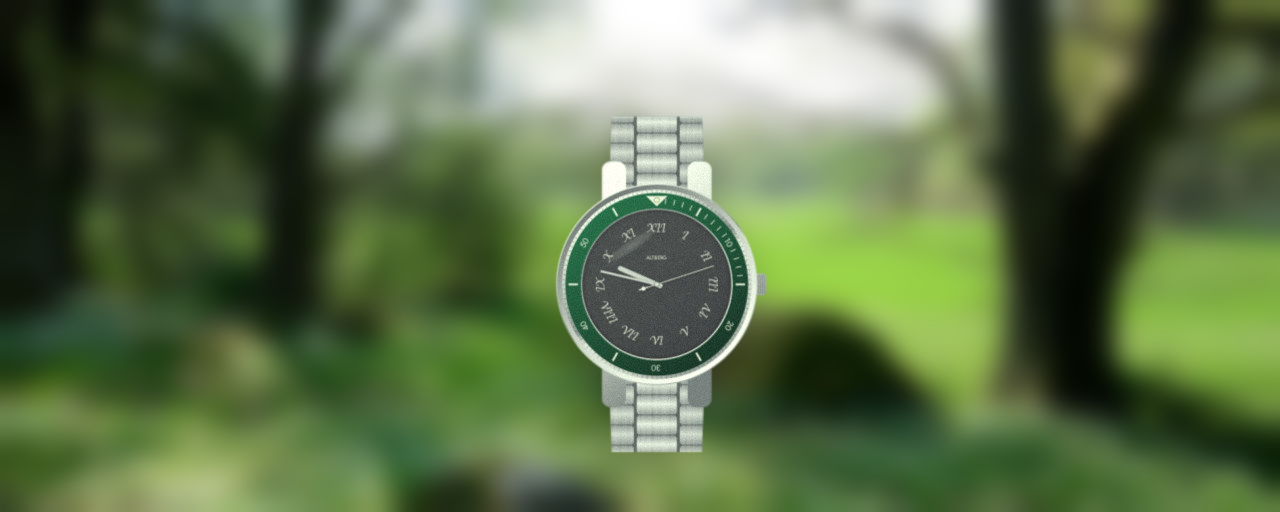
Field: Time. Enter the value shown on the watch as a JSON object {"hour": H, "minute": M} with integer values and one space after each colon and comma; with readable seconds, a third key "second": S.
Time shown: {"hour": 9, "minute": 47, "second": 12}
